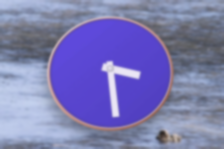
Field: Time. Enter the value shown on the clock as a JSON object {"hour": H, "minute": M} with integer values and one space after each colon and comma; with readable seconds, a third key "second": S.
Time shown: {"hour": 3, "minute": 29}
